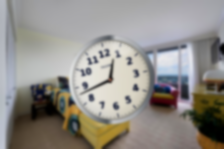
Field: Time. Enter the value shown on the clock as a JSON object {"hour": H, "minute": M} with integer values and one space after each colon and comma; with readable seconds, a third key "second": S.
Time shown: {"hour": 12, "minute": 43}
